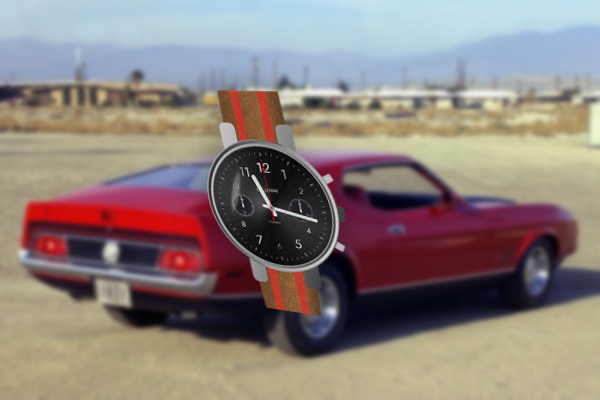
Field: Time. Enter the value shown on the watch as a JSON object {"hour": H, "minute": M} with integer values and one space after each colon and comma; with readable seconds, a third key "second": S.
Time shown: {"hour": 11, "minute": 17}
